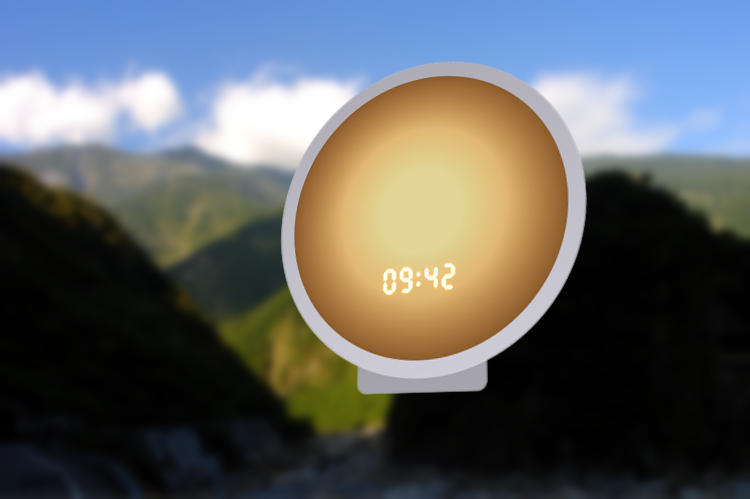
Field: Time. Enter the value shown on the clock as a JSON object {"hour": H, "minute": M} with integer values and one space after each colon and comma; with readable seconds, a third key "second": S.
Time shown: {"hour": 9, "minute": 42}
